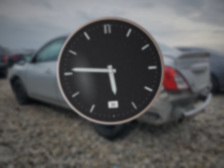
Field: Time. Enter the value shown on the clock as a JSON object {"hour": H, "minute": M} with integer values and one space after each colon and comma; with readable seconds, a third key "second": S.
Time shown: {"hour": 5, "minute": 46}
